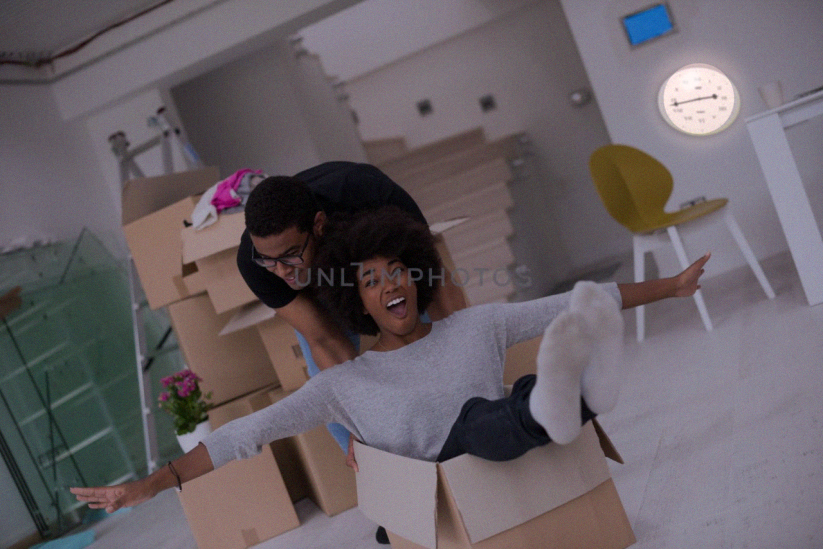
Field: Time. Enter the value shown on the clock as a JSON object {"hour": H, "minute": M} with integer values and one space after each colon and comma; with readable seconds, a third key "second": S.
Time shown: {"hour": 2, "minute": 43}
